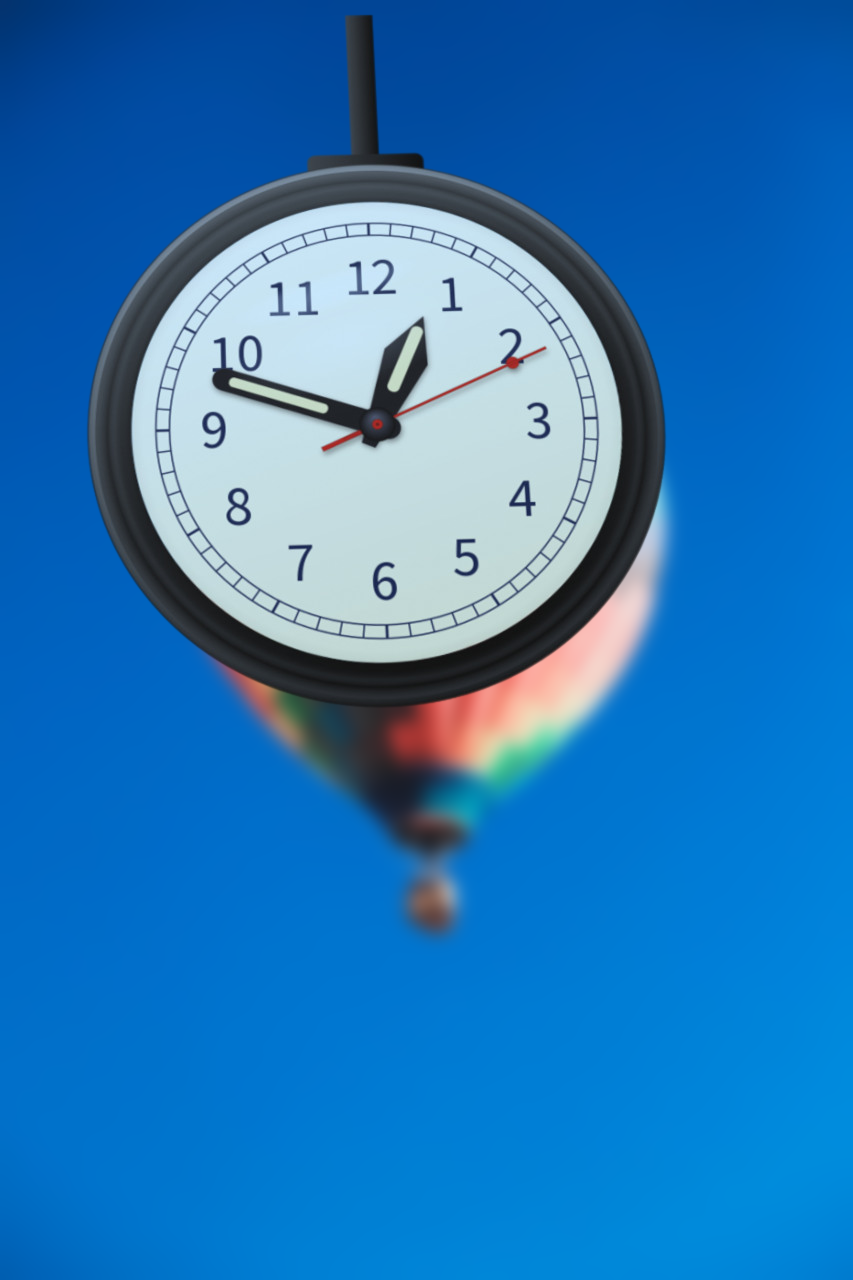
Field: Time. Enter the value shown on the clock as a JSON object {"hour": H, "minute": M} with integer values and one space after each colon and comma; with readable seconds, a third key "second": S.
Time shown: {"hour": 12, "minute": 48, "second": 11}
